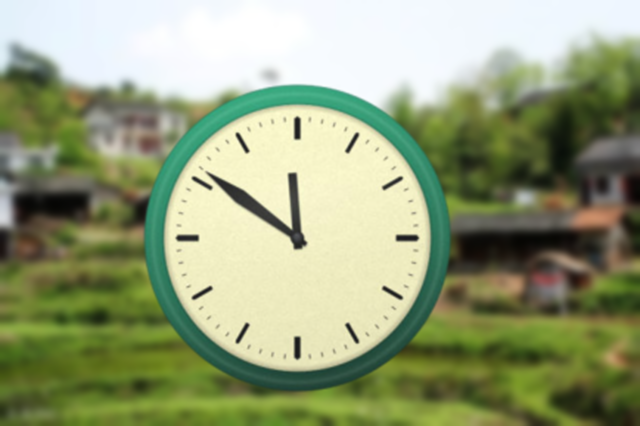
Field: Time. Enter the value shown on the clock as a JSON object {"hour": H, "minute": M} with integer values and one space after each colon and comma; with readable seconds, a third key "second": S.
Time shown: {"hour": 11, "minute": 51}
